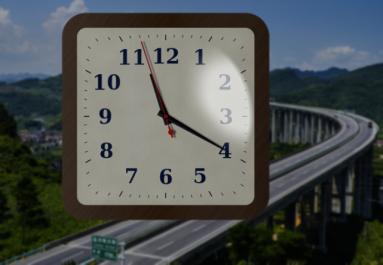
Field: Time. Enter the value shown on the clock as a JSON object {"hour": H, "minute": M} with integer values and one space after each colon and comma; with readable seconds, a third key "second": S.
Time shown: {"hour": 11, "minute": 19, "second": 57}
